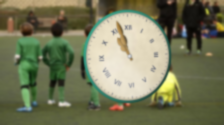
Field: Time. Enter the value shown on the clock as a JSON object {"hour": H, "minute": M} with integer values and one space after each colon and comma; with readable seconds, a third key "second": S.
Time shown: {"hour": 10, "minute": 57}
